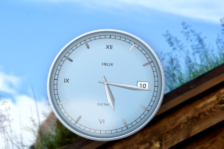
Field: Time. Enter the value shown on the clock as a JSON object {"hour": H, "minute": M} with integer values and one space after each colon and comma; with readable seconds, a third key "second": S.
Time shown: {"hour": 5, "minute": 16}
